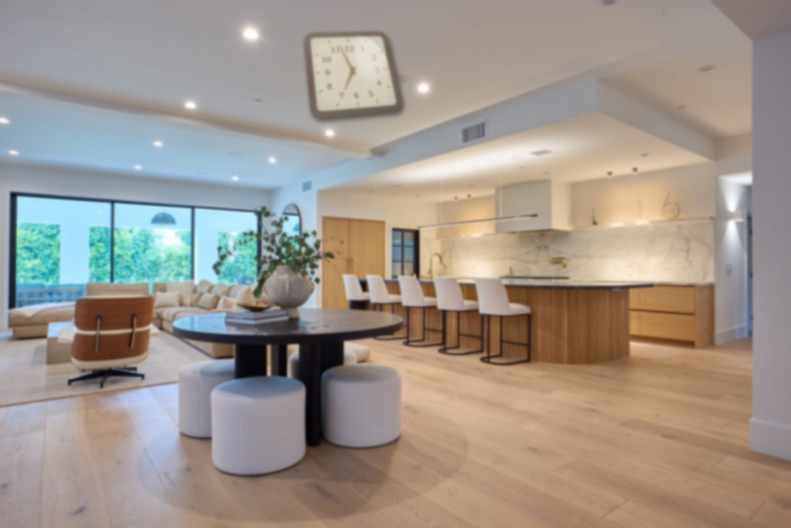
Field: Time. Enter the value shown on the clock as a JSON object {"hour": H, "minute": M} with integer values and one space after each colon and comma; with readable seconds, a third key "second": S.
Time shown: {"hour": 6, "minute": 57}
